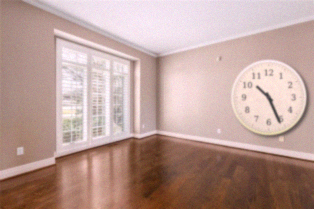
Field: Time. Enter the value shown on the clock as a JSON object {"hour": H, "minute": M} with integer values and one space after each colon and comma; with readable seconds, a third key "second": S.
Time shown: {"hour": 10, "minute": 26}
